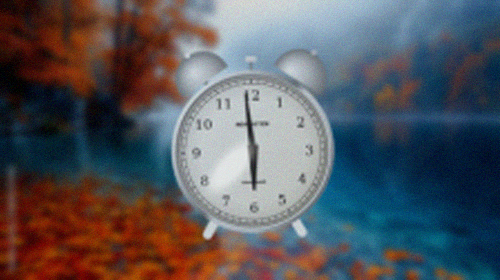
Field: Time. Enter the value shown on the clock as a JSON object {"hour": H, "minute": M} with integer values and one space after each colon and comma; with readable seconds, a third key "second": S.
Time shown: {"hour": 5, "minute": 59}
